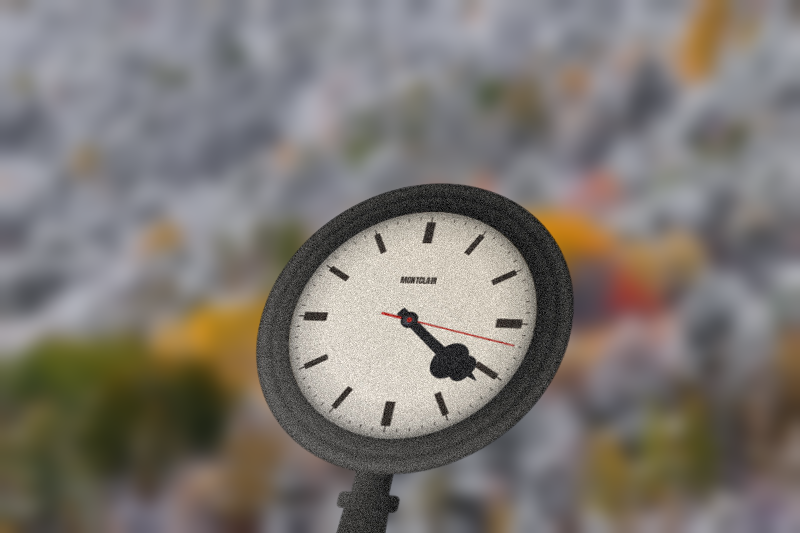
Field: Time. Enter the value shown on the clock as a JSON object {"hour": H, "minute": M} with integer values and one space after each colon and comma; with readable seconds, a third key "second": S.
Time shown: {"hour": 4, "minute": 21, "second": 17}
